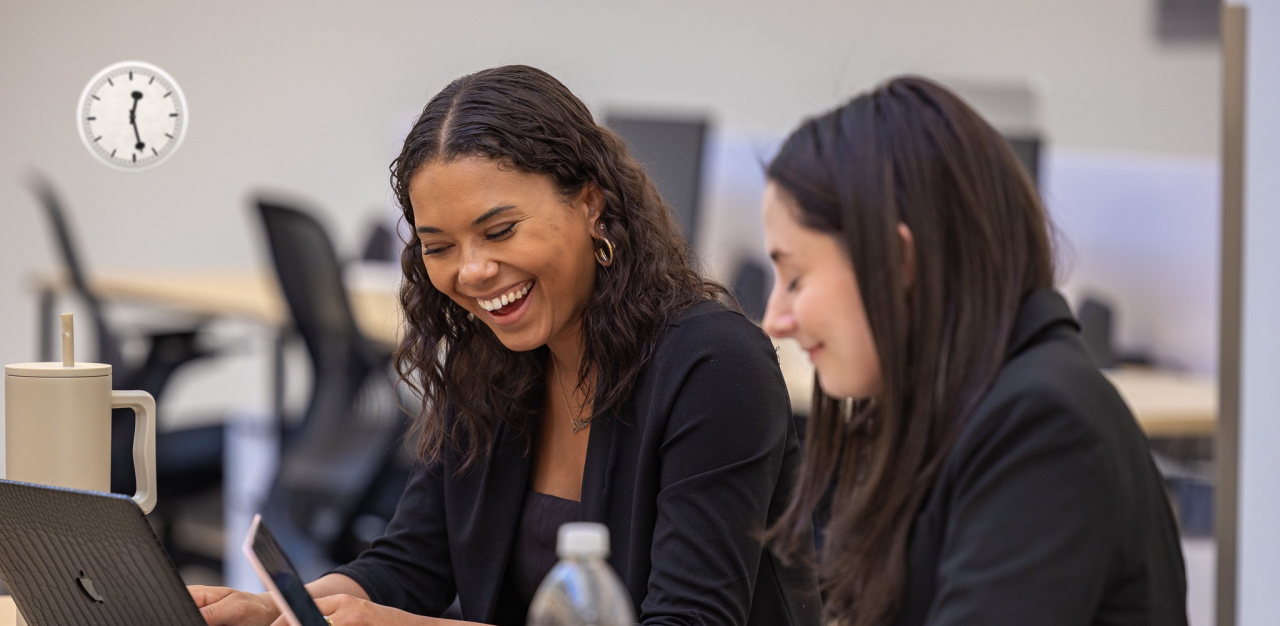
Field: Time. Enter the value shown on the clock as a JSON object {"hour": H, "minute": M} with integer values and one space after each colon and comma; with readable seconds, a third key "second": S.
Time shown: {"hour": 12, "minute": 28}
